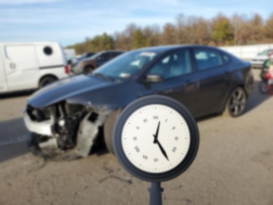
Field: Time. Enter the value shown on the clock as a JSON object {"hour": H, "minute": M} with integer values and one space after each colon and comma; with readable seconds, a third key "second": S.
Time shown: {"hour": 12, "minute": 25}
